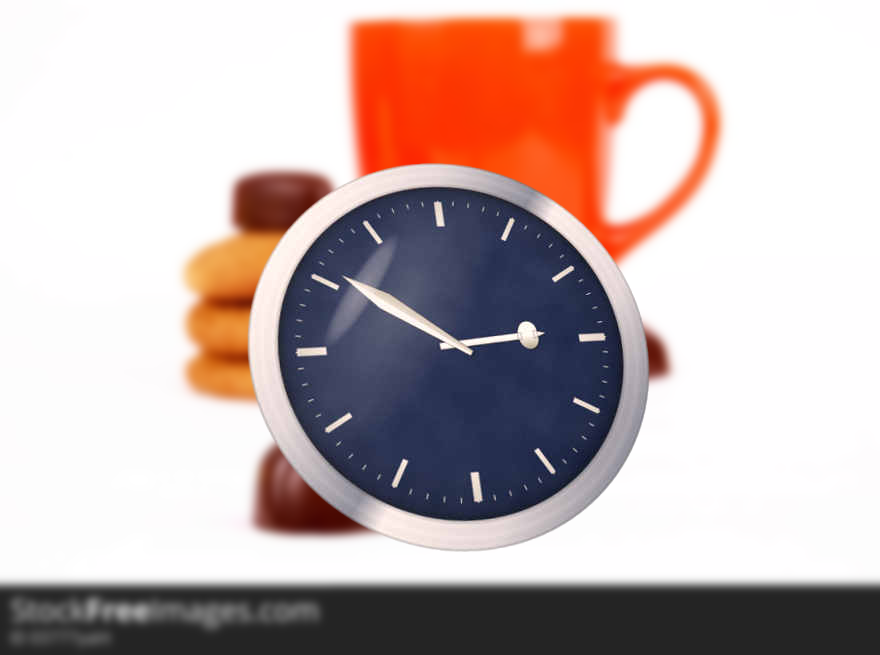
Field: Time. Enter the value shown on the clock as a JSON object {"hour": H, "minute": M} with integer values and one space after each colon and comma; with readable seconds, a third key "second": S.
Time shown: {"hour": 2, "minute": 51}
